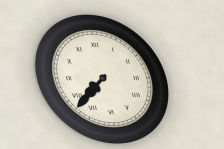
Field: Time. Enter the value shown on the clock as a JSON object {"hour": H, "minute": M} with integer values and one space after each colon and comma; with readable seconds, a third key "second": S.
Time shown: {"hour": 7, "minute": 38}
